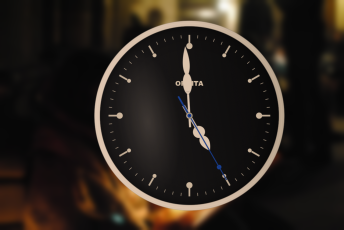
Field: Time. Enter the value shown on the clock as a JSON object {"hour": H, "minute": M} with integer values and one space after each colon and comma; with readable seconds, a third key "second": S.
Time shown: {"hour": 4, "minute": 59, "second": 25}
